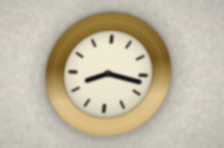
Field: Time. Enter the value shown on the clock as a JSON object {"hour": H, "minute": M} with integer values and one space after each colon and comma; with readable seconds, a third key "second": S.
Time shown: {"hour": 8, "minute": 17}
